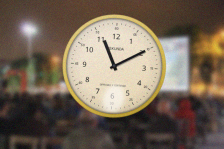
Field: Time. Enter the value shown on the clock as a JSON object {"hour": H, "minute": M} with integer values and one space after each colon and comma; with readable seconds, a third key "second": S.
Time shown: {"hour": 11, "minute": 10}
